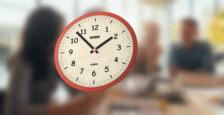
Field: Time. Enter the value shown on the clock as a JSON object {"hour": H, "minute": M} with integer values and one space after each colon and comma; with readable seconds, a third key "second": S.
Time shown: {"hour": 1, "minute": 53}
